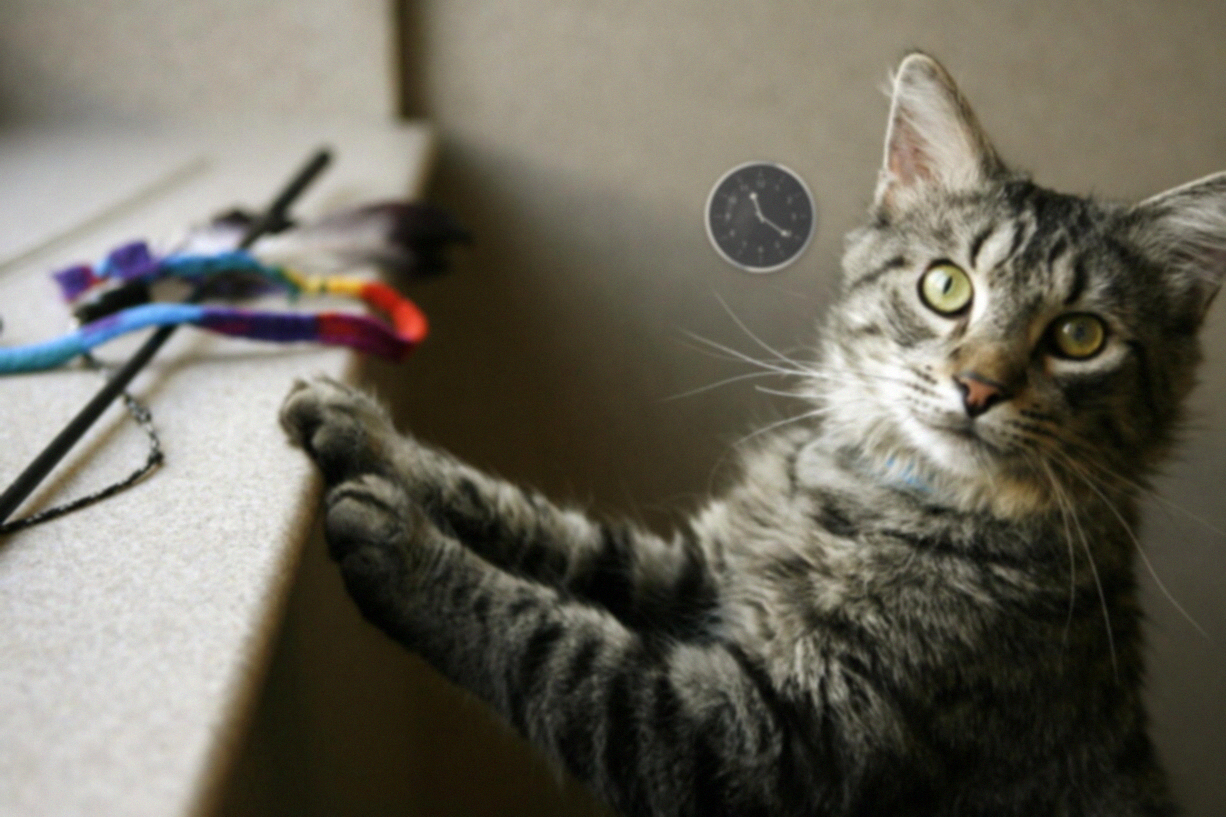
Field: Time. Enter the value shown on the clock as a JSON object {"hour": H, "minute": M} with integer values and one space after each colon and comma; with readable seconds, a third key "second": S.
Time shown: {"hour": 11, "minute": 21}
